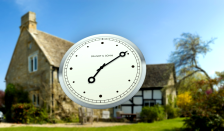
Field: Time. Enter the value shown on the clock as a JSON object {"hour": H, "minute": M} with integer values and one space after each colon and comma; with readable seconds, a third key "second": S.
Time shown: {"hour": 7, "minute": 9}
